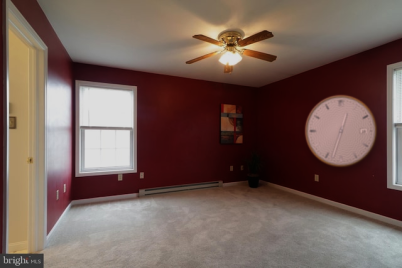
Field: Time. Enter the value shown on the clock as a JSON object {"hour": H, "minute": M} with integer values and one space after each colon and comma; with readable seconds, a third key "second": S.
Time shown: {"hour": 12, "minute": 33}
